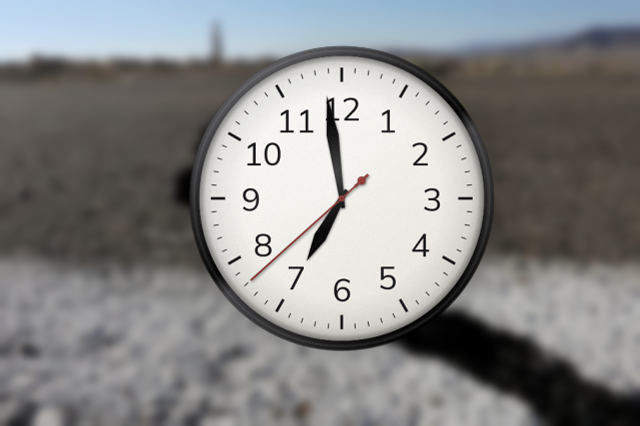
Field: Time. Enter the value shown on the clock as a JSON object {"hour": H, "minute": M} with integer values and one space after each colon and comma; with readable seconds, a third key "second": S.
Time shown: {"hour": 6, "minute": 58, "second": 38}
